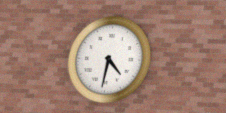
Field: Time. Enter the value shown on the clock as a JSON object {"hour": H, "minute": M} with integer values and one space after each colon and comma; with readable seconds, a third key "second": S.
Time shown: {"hour": 4, "minute": 31}
